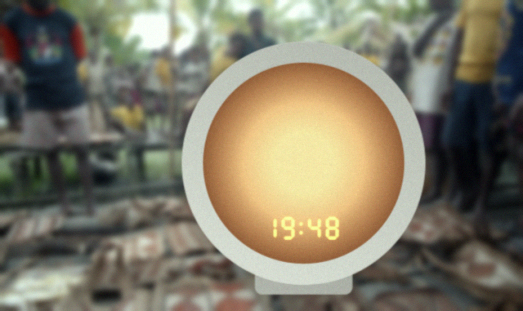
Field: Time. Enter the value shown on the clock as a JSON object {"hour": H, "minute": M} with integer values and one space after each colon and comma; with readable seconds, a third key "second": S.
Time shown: {"hour": 19, "minute": 48}
